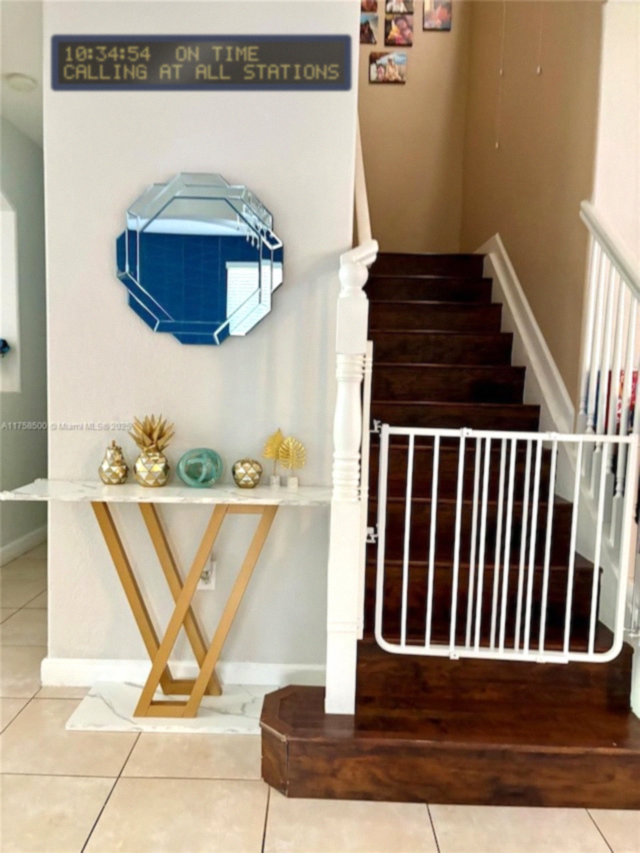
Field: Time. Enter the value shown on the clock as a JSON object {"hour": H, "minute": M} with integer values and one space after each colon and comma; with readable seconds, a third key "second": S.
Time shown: {"hour": 10, "minute": 34, "second": 54}
